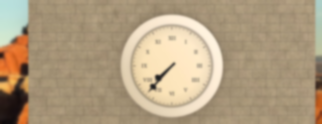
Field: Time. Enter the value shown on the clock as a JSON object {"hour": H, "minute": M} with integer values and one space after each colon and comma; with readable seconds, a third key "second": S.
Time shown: {"hour": 7, "minute": 37}
